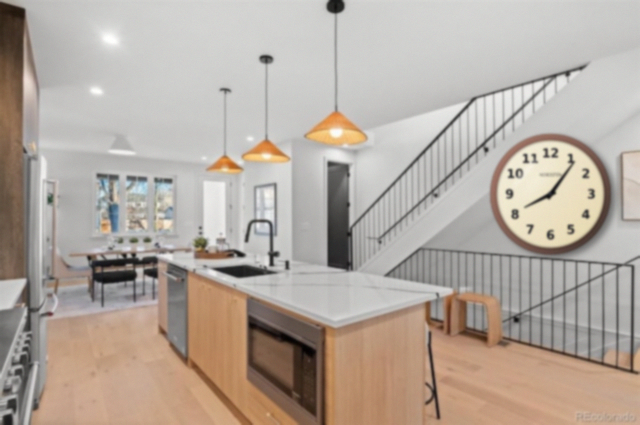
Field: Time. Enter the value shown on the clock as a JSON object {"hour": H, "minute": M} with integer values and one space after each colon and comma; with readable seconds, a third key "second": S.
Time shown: {"hour": 8, "minute": 6}
